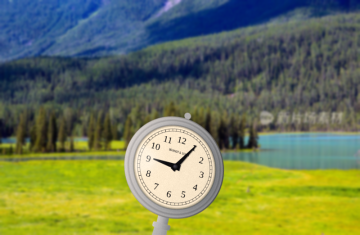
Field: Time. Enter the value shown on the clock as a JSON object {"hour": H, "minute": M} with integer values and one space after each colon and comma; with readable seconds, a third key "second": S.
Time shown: {"hour": 9, "minute": 5}
